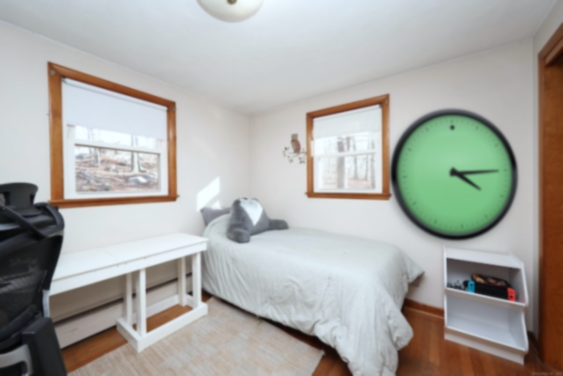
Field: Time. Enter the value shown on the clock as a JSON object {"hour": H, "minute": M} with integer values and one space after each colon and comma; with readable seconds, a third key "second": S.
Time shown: {"hour": 4, "minute": 15}
